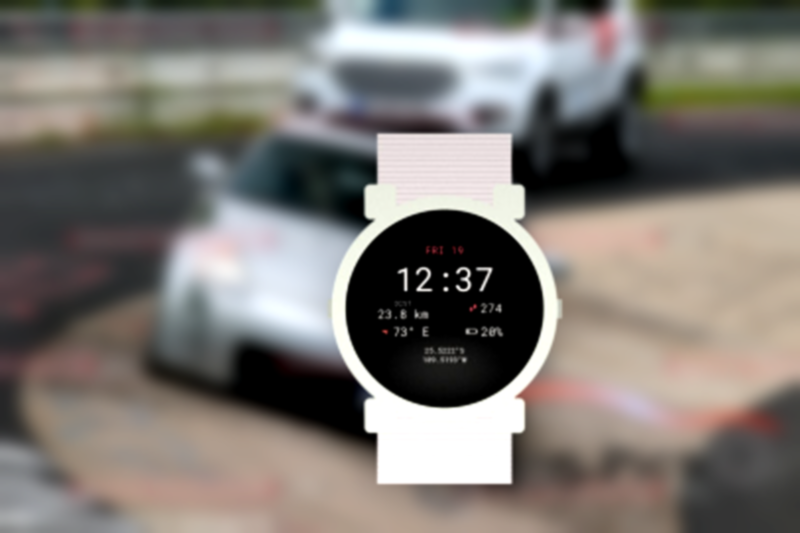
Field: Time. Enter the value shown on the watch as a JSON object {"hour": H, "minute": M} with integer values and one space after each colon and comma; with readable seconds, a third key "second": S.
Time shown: {"hour": 12, "minute": 37}
